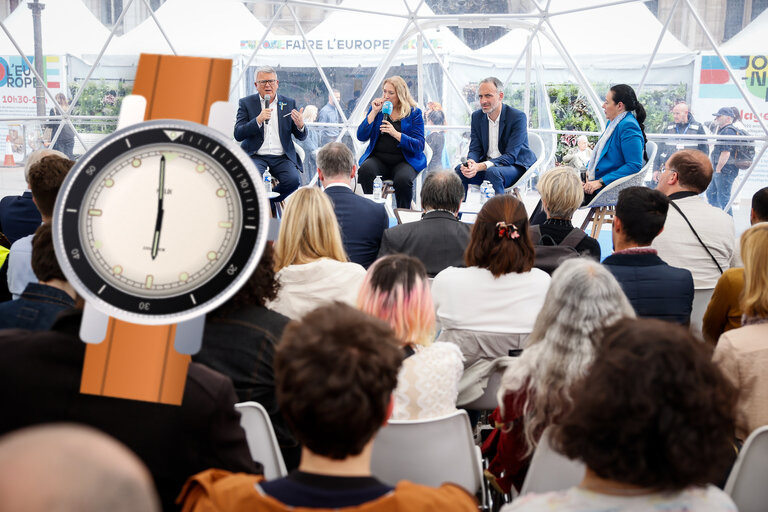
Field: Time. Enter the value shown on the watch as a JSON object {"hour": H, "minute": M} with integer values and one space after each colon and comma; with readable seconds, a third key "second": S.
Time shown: {"hour": 5, "minute": 59}
